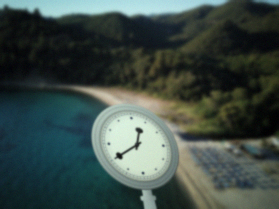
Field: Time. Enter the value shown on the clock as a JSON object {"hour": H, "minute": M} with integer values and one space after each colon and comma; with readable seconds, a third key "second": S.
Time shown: {"hour": 12, "minute": 40}
